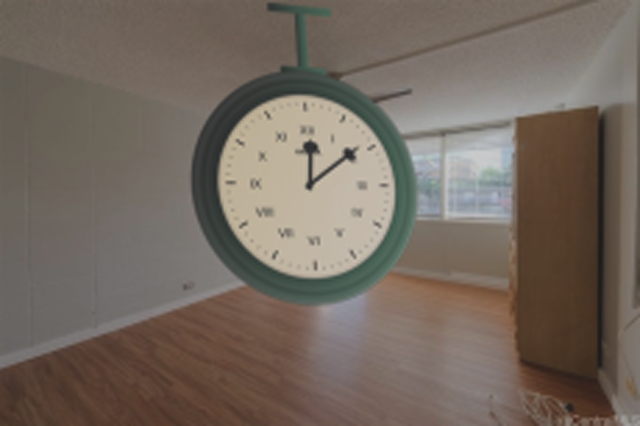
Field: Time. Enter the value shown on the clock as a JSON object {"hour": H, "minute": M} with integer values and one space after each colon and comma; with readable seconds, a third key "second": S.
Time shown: {"hour": 12, "minute": 9}
